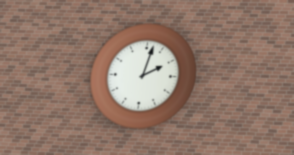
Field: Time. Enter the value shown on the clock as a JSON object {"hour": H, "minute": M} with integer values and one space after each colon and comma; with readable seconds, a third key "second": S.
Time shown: {"hour": 2, "minute": 2}
